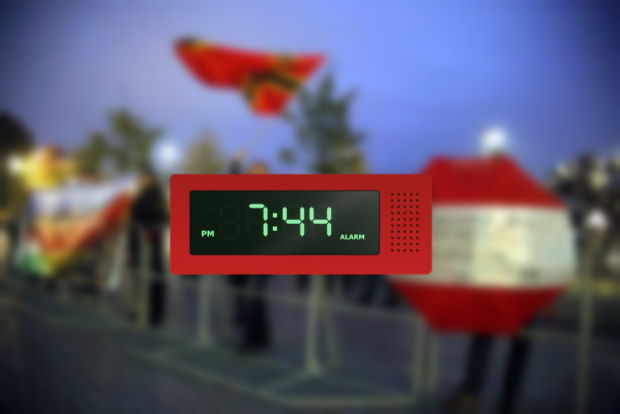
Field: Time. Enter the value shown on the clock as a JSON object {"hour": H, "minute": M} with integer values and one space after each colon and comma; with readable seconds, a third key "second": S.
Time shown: {"hour": 7, "minute": 44}
